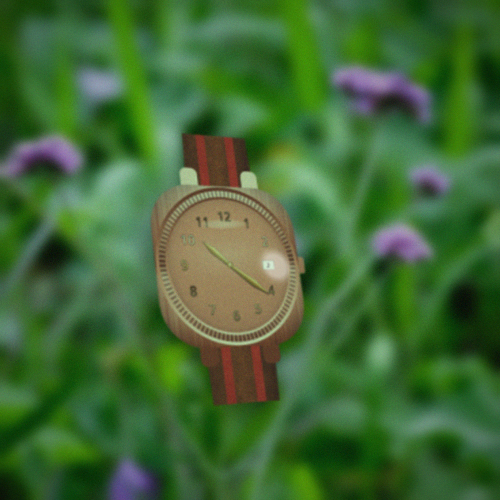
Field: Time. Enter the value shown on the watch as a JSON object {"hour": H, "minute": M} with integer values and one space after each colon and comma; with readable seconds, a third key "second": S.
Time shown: {"hour": 10, "minute": 21}
